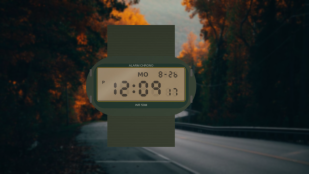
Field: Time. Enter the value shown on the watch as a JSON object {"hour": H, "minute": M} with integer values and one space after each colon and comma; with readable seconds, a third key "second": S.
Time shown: {"hour": 12, "minute": 9, "second": 17}
